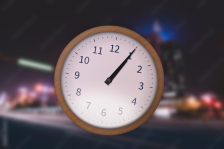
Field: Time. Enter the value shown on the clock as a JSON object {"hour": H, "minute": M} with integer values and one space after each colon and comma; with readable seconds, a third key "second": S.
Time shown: {"hour": 1, "minute": 5}
